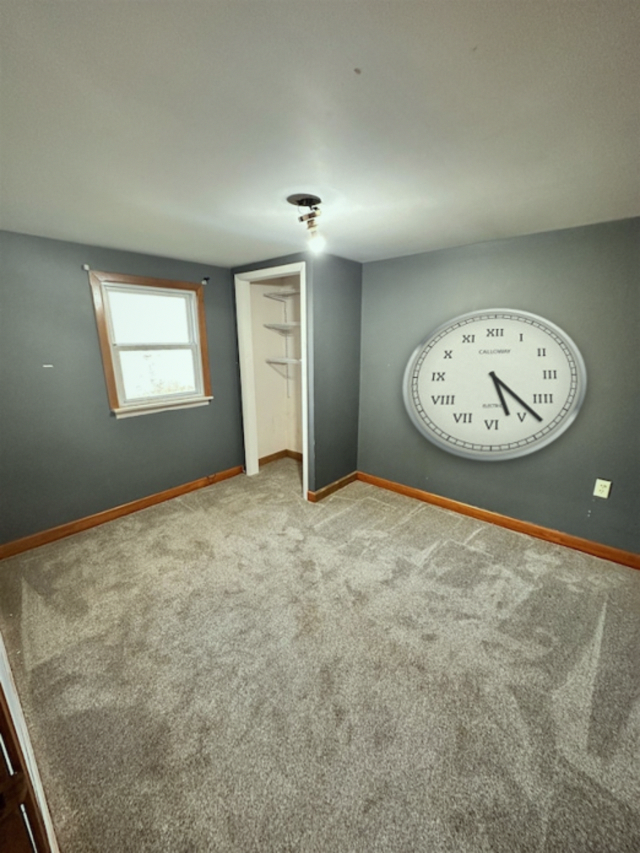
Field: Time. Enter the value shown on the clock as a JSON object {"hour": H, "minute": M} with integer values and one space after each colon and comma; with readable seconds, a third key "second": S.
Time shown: {"hour": 5, "minute": 23}
